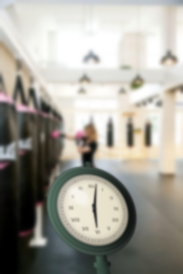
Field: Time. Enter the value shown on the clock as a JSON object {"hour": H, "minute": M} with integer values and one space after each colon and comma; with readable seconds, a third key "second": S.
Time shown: {"hour": 6, "minute": 2}
